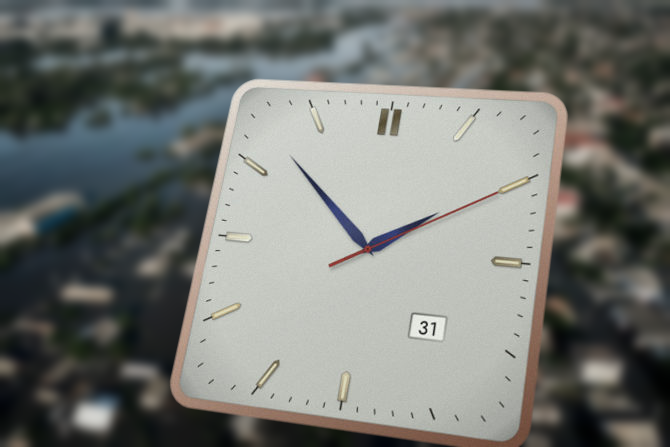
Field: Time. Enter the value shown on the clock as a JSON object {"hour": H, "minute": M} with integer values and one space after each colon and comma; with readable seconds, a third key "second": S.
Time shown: {"hour": 1, "minute": 52, "second": 10}
